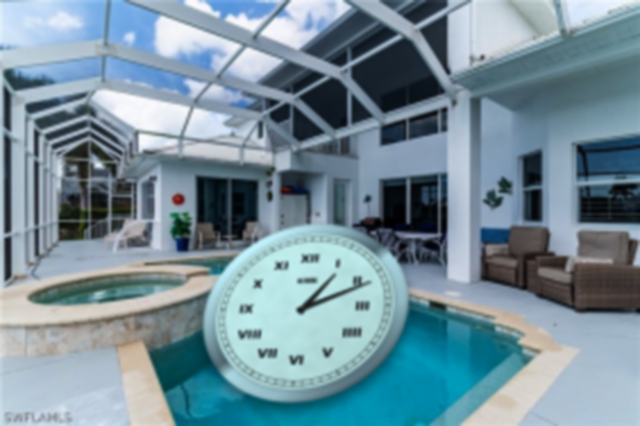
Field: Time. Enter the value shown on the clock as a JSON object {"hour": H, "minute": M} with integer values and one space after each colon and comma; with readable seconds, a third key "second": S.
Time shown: {"hour": 1, "minute": 11}
